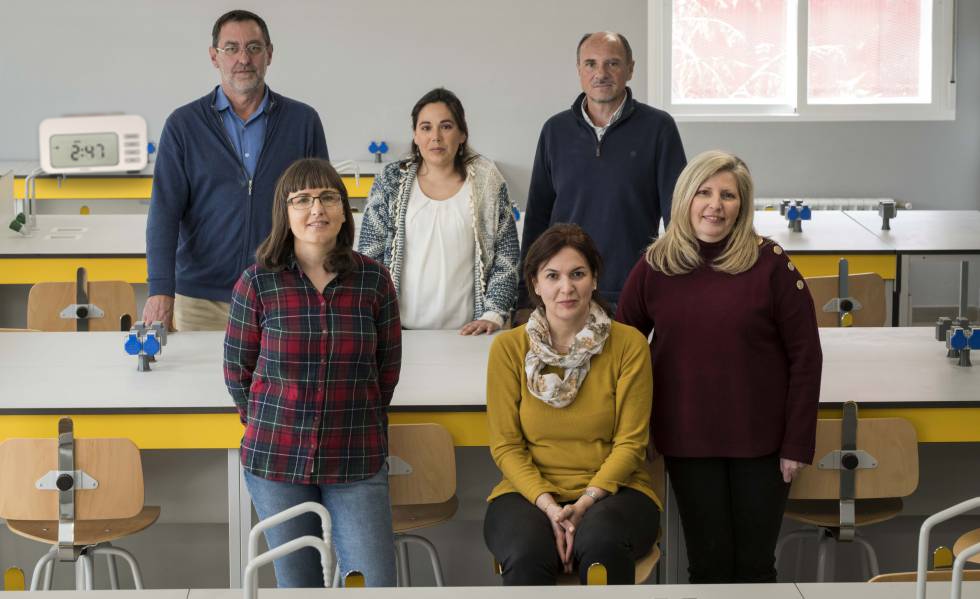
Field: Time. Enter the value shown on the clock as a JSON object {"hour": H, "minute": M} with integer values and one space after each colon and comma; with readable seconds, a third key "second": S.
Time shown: {"hour": 2, "minute": 47}
